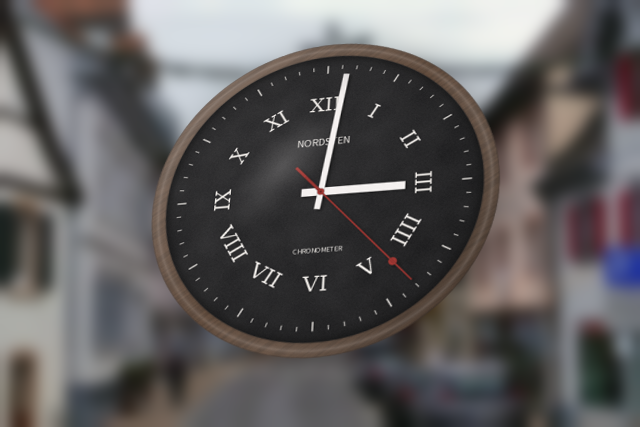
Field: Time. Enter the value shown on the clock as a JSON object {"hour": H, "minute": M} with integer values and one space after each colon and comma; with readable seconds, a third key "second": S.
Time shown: {"hour": 3, "minute": 1, "second": 23}
